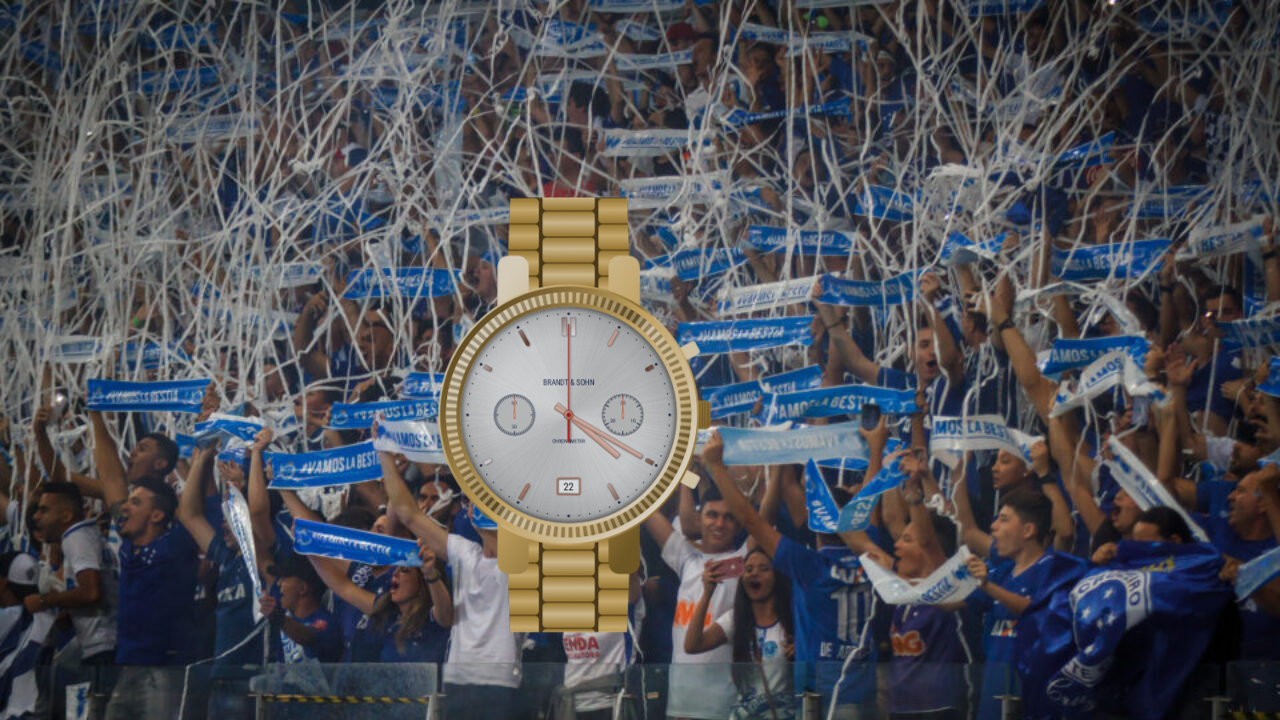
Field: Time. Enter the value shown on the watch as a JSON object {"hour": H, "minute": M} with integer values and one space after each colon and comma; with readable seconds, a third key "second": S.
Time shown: {"hour": 4, "minute": 20}
